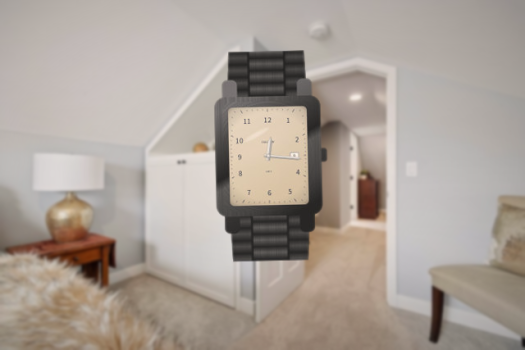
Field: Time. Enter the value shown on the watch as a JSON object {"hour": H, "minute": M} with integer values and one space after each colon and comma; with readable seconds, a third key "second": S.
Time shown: {"hour": 12, "minute": 16}
